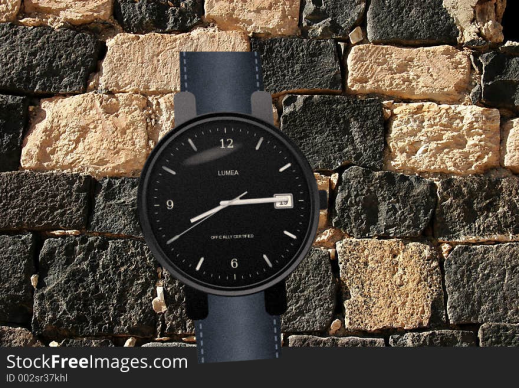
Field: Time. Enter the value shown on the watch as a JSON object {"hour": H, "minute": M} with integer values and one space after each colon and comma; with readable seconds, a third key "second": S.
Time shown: {"hour": 8, "minute": 14, "second": 40}
